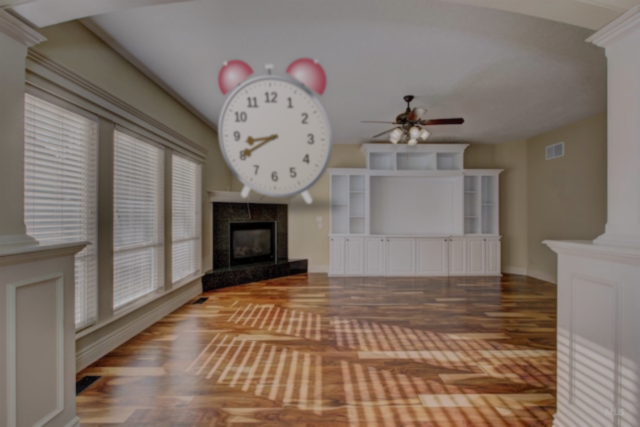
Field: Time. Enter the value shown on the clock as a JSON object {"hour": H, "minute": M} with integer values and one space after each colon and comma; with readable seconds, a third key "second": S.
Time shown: {"hour": 8, "minute": 40}
